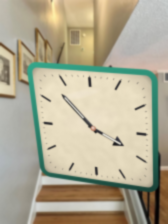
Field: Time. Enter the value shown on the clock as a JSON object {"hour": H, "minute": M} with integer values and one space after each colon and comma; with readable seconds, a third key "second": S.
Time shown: {"hour": 3, "minute": 53}
